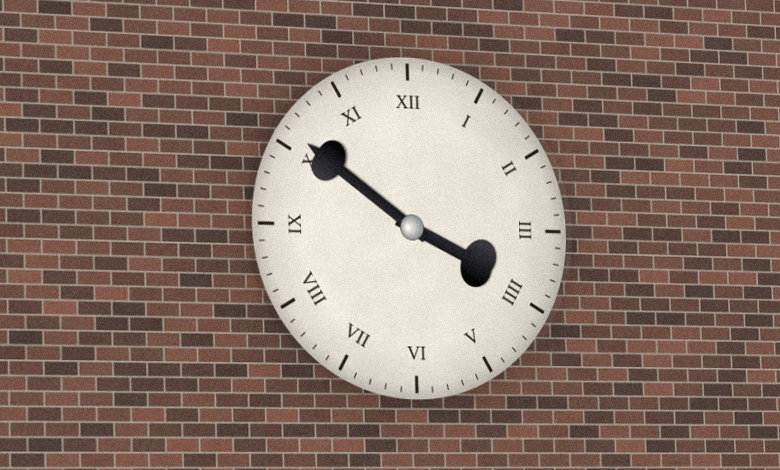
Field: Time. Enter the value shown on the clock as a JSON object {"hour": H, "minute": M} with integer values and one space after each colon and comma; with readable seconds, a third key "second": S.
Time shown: {"hour": 3, "minute": 51}
